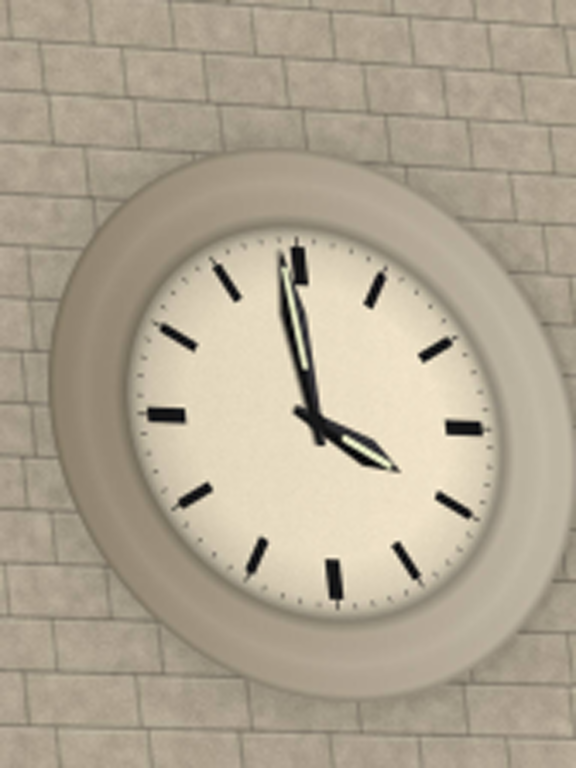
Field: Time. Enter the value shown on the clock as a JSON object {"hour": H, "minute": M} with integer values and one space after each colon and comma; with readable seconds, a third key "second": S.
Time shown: {"hour": 3, "minute": 59}
